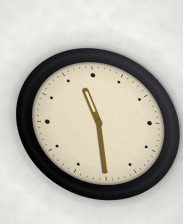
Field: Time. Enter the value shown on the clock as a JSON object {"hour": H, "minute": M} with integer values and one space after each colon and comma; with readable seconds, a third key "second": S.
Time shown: {"hour": 11, "minute": 30}
